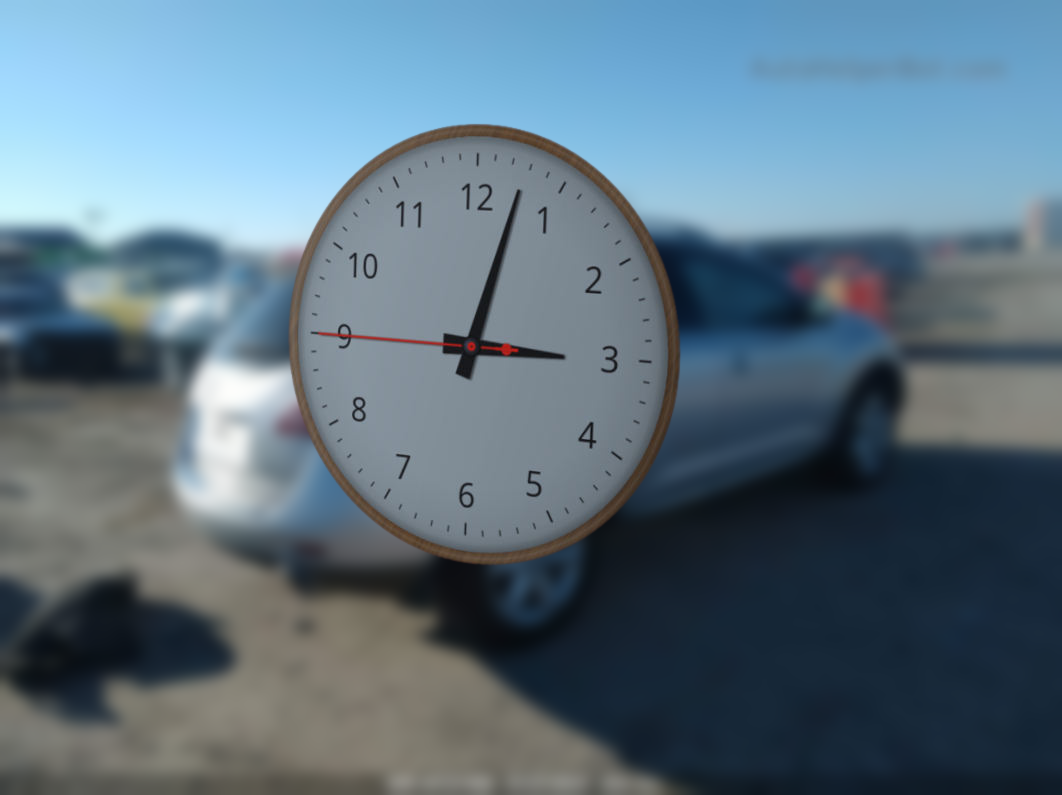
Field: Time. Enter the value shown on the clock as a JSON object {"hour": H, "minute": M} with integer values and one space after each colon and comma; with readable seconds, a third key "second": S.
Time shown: {"hour": 3, "minute": 2, "second": 45}
